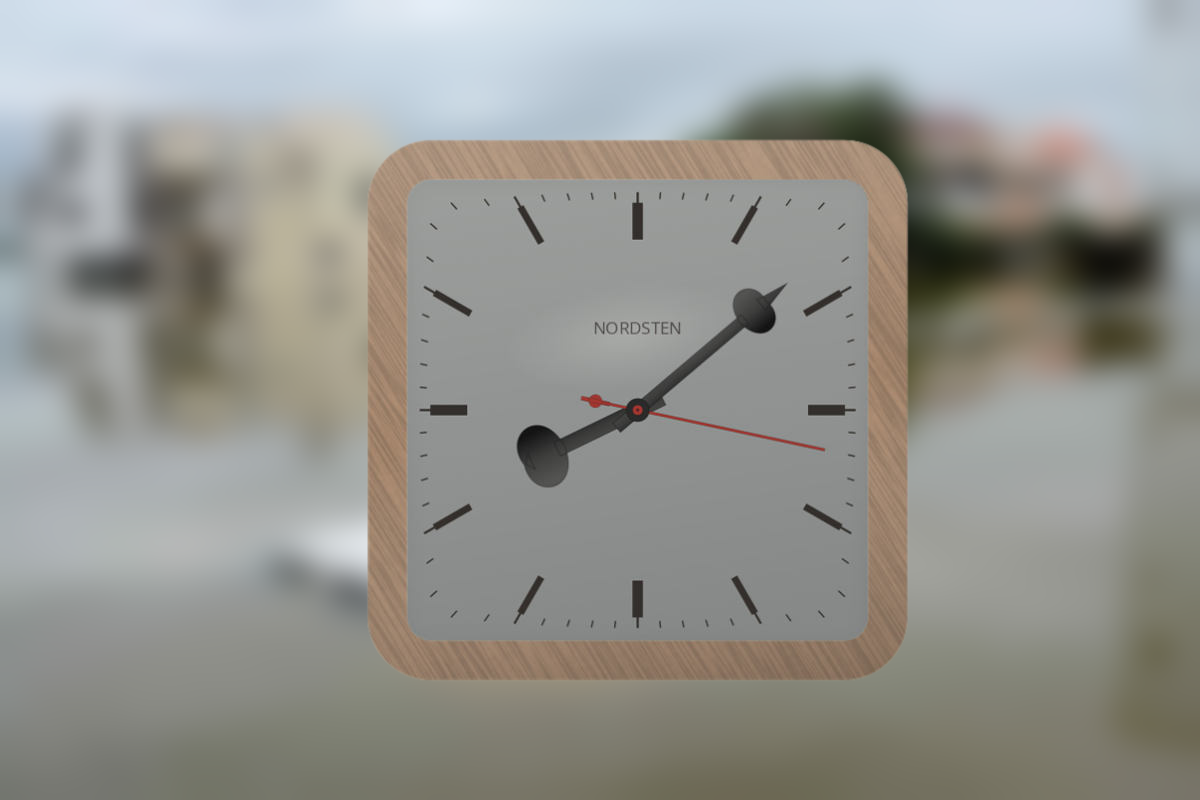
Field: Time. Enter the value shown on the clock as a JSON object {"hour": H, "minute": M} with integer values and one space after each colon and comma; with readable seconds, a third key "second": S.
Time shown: {"hour": 8, "minute": 8, "second": 17}
